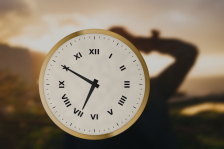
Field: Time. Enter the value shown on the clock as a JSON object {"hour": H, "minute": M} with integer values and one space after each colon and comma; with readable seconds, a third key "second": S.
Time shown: {"hour": 6, "minute": 50}
